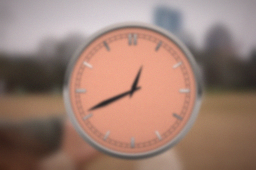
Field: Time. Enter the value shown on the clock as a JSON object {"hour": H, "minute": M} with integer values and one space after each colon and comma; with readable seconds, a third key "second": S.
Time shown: {"hour": 12, "minute": 41}
